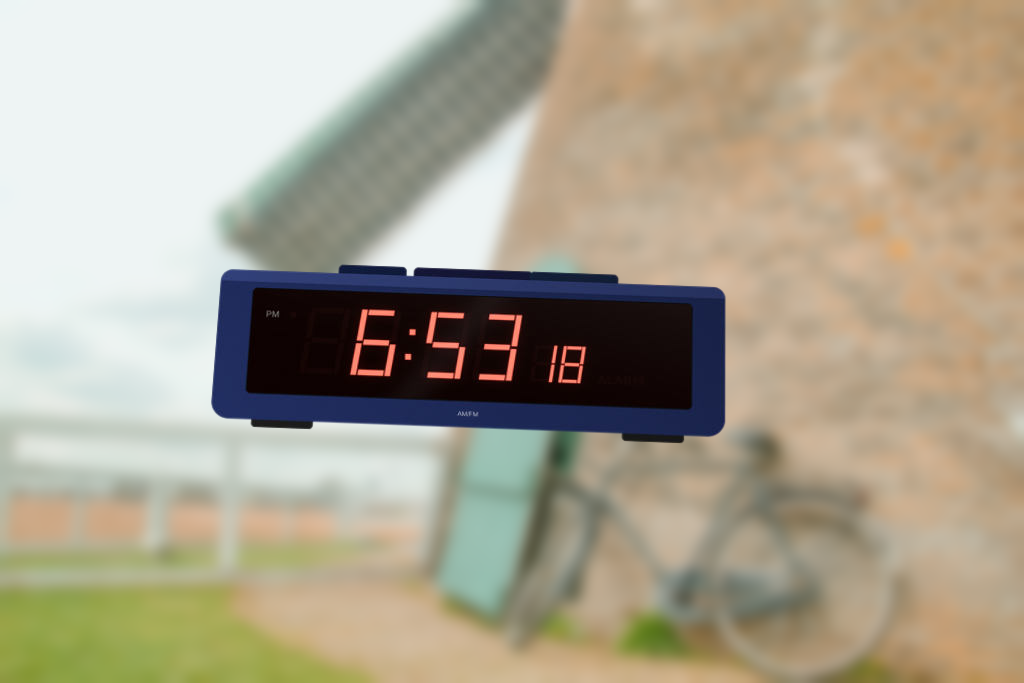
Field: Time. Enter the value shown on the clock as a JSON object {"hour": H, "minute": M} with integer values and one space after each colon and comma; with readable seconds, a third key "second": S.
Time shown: {"hour": 6, "minute": 53, "second": 18}
